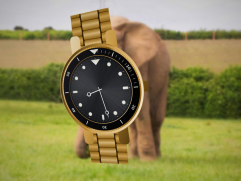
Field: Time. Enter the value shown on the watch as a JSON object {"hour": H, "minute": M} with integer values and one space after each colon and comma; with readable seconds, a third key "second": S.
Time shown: {"hour": 8, "minute": 28}
